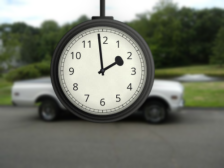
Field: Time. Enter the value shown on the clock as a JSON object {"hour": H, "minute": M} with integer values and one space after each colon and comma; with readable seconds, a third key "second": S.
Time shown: {"hour": 1, "minute": 59}
